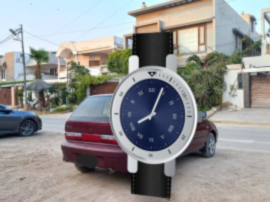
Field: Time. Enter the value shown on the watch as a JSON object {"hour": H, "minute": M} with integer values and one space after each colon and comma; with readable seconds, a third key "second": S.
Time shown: {"hour": 8, "minute": 4}
